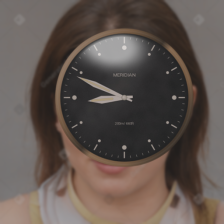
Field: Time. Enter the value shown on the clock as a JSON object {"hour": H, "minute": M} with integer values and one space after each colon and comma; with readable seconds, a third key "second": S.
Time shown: {"hour": 8, "minute": 49}
